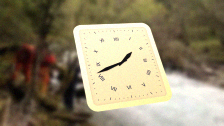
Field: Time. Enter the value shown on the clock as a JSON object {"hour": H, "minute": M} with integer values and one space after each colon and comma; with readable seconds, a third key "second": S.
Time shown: {"hour": 1, "minute": 42}
